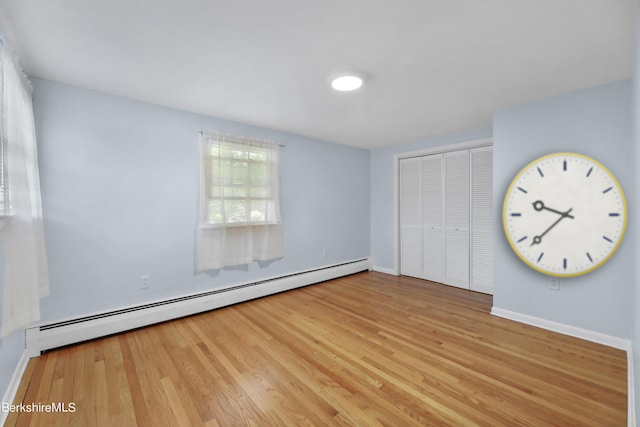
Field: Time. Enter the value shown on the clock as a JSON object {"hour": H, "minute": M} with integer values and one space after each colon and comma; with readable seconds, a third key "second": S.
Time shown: {"hour": 9, "minute": 38}
